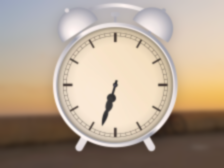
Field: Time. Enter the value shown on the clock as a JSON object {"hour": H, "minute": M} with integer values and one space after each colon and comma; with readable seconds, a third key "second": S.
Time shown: {"hour": 6, "minute": 33}
